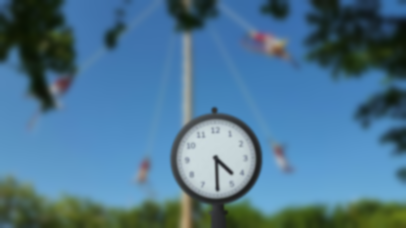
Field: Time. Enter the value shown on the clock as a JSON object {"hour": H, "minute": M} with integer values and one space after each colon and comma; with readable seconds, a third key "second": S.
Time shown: {"hour": 4, "minute": 30}
